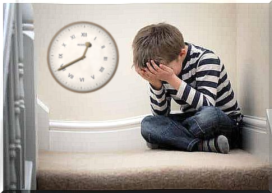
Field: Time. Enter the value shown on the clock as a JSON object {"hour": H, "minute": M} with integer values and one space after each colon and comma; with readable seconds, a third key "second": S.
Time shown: {"hour": 12, "minute": 40}
